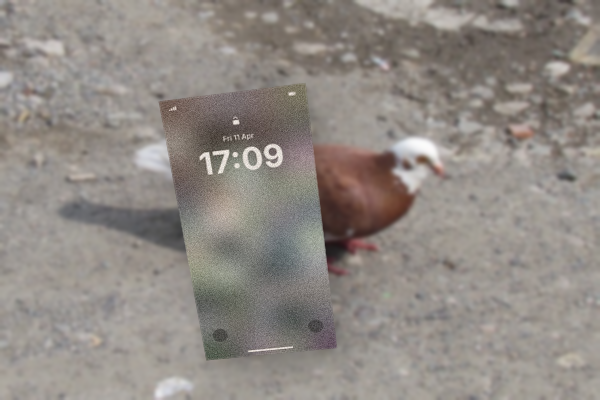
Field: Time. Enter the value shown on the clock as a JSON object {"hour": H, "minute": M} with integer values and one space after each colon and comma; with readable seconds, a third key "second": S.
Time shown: {"hour": 17, "minute": 9}
